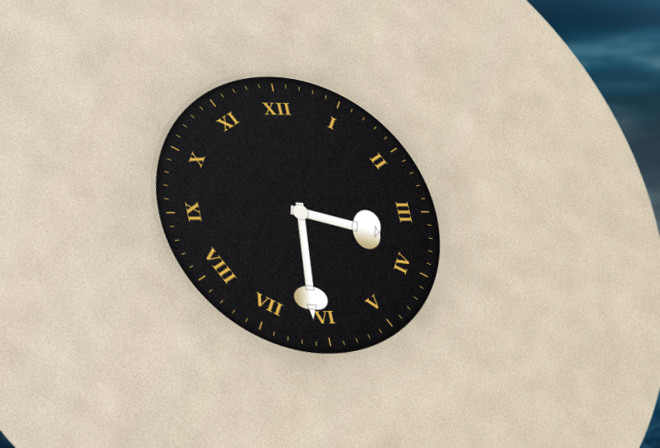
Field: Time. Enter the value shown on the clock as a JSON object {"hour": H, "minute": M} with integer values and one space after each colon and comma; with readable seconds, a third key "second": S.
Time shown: {"hour": 3, "minute": 31}
